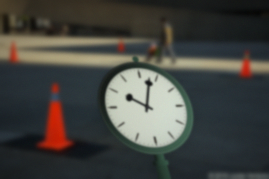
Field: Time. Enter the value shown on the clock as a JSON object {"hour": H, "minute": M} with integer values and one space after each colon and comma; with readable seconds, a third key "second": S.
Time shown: {"hour": 10, "minute": 3}
